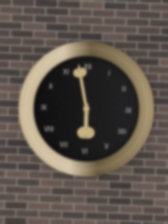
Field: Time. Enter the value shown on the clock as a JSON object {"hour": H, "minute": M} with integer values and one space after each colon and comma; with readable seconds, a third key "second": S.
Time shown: {"hour": 5, "minute": 58}
